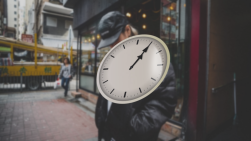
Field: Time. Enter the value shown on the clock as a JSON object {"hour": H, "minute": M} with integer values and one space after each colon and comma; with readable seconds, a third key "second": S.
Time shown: {"hour": 1, "minute": 5}
